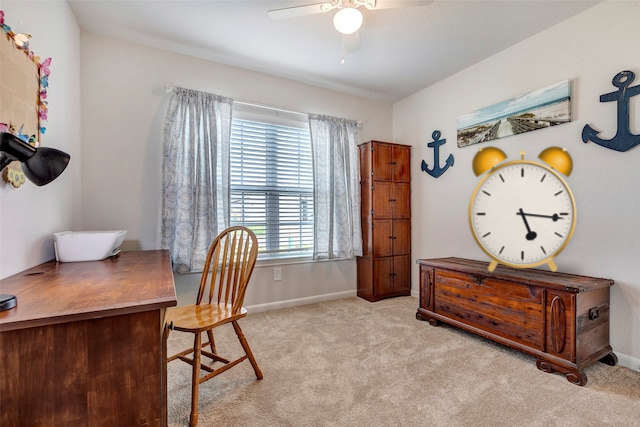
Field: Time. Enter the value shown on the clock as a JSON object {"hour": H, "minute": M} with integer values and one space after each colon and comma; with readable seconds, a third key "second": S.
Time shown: {"hour": 5, "minute": 16}
